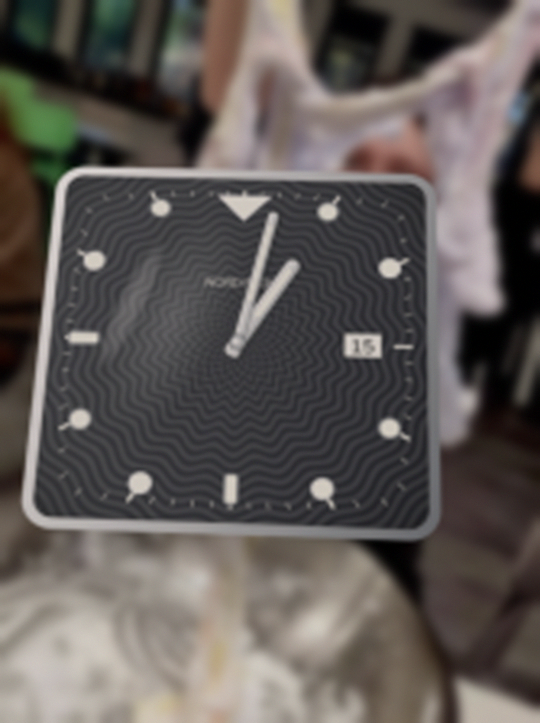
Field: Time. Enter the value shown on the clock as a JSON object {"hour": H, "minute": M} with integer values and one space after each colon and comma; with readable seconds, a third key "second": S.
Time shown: {"hour": 1, "minute": 2}
